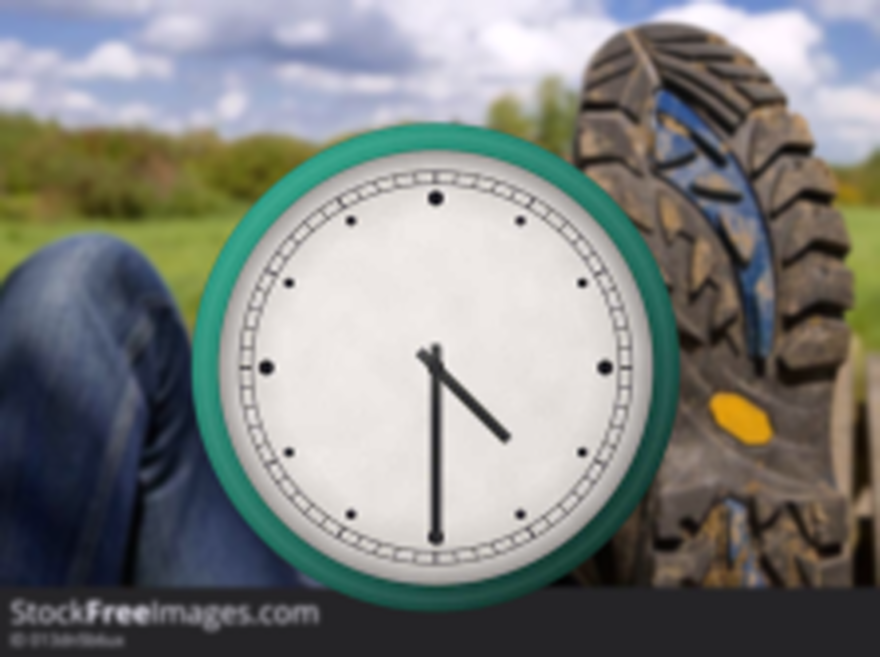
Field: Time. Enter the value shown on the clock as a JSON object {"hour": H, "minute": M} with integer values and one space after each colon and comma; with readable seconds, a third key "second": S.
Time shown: {"hour": 4, "minute": 30}
